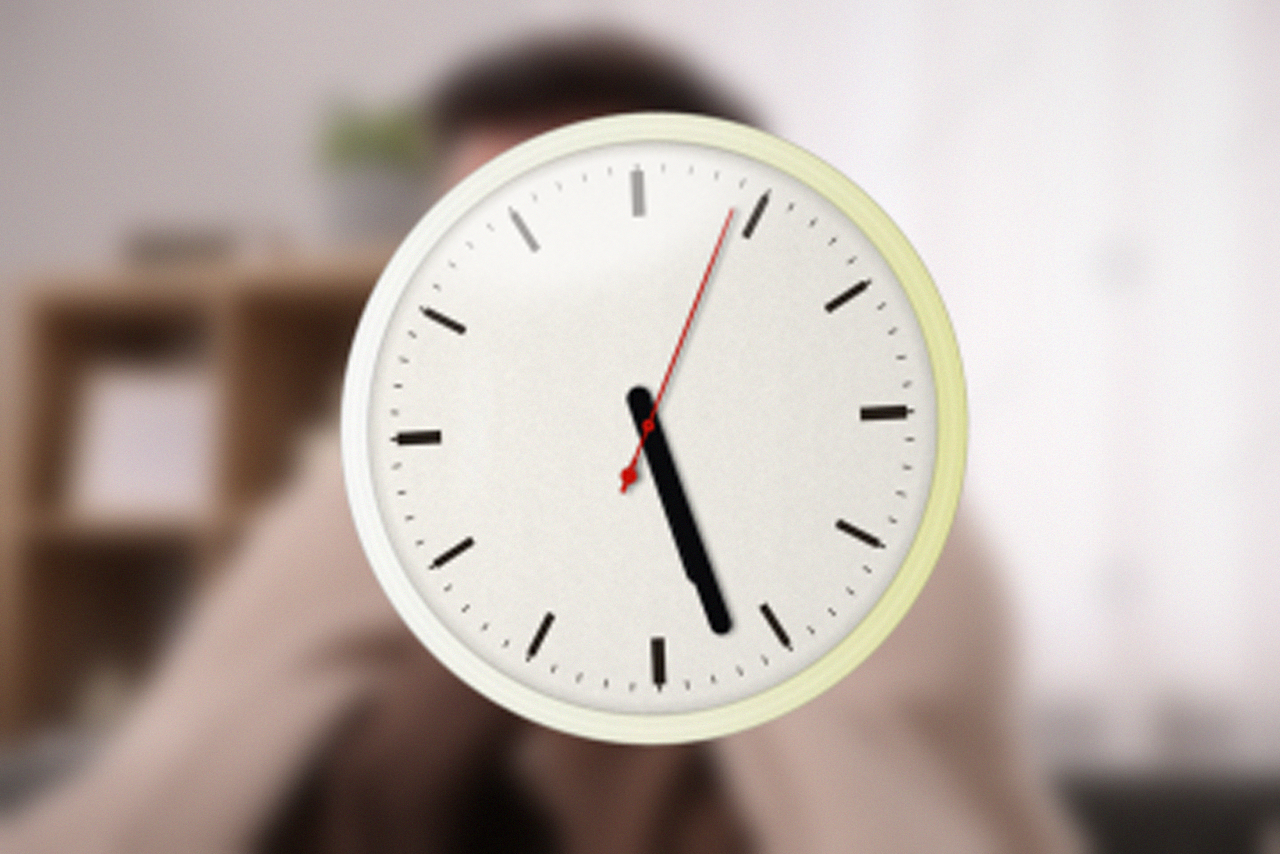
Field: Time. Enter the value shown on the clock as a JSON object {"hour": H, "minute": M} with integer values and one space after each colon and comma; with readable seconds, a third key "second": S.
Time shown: {"hour": 5, "minute": 27, "second": 4}
